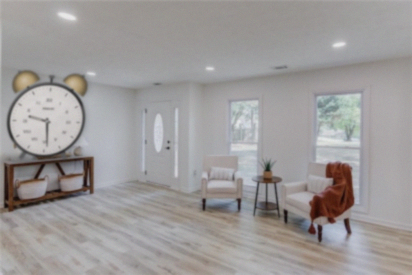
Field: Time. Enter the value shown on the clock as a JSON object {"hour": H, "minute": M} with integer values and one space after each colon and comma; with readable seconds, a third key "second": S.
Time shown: {"hour": 9, "minute": 29}
